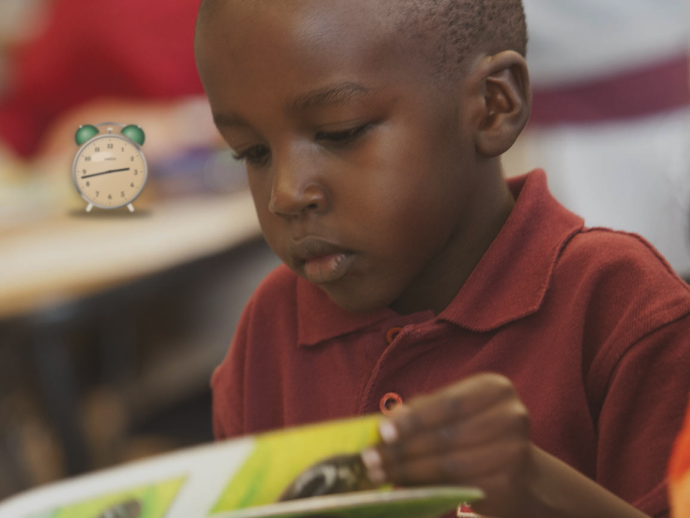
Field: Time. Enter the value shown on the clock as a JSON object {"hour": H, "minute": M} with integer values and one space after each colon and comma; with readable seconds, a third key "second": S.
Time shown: {"hour": 2, "minute": 43}
